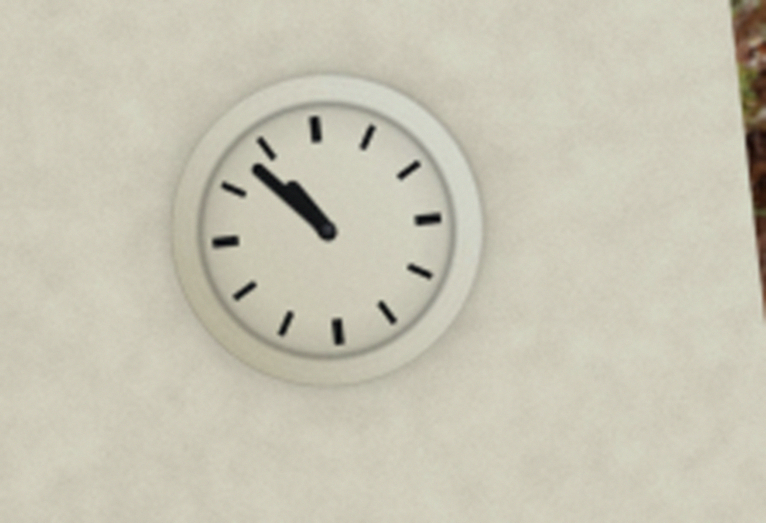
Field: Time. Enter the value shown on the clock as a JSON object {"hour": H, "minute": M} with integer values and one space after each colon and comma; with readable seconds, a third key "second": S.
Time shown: {"hour": 10, "minute": 53}
